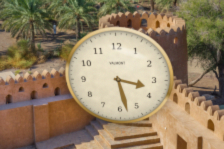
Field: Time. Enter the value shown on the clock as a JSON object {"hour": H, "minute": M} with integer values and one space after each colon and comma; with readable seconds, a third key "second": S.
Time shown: {"hour": 3, "minute": 28}
